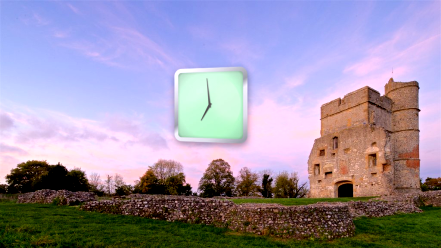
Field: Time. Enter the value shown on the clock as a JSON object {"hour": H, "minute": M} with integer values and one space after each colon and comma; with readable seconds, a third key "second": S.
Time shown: {"hour": 6, "minute": 59}
